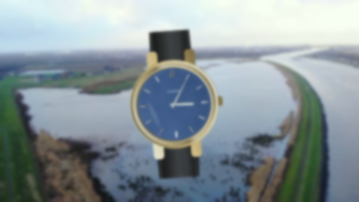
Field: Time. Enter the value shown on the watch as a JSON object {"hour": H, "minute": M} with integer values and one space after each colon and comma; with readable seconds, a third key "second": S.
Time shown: {"hour": 3, "minute": 5}
